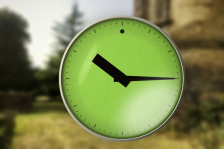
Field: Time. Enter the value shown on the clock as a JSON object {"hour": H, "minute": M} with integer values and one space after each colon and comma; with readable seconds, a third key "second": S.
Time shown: {"hour": 10, "minute": 15}
